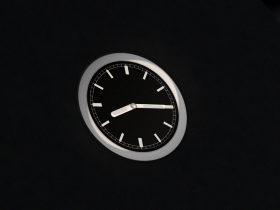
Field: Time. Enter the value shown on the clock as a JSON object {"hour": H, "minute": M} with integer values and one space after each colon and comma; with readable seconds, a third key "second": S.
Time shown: {"hour": 8, "minute": 15}
